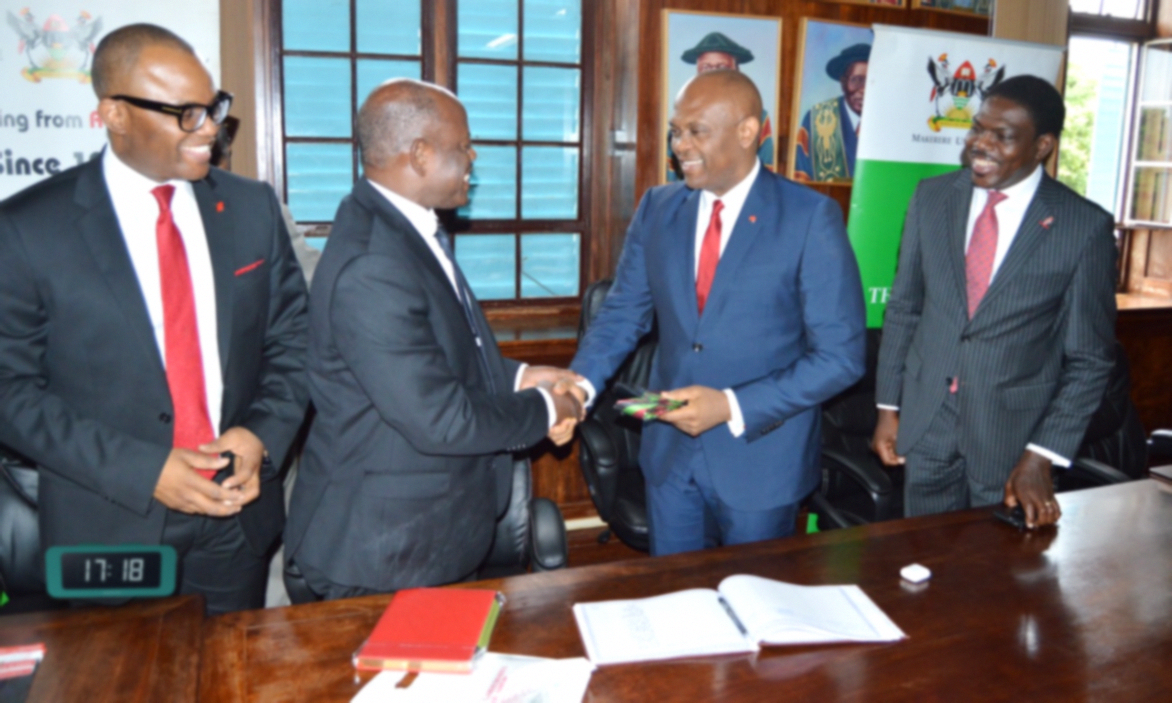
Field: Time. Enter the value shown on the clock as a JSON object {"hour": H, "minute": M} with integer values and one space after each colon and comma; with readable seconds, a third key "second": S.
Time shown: {"hour": 17, "minute": 18}
